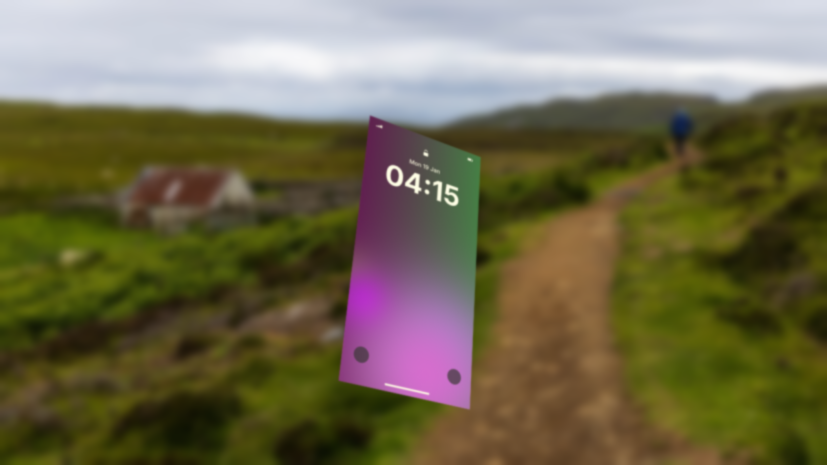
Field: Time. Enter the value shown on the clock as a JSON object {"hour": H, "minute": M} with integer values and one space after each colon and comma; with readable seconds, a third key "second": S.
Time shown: {"hour": 4, "minute": 15}
